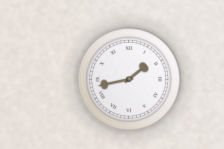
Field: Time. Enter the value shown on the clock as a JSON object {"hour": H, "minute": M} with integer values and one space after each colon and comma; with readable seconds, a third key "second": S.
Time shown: {"hour": 1, "minute": 43}
